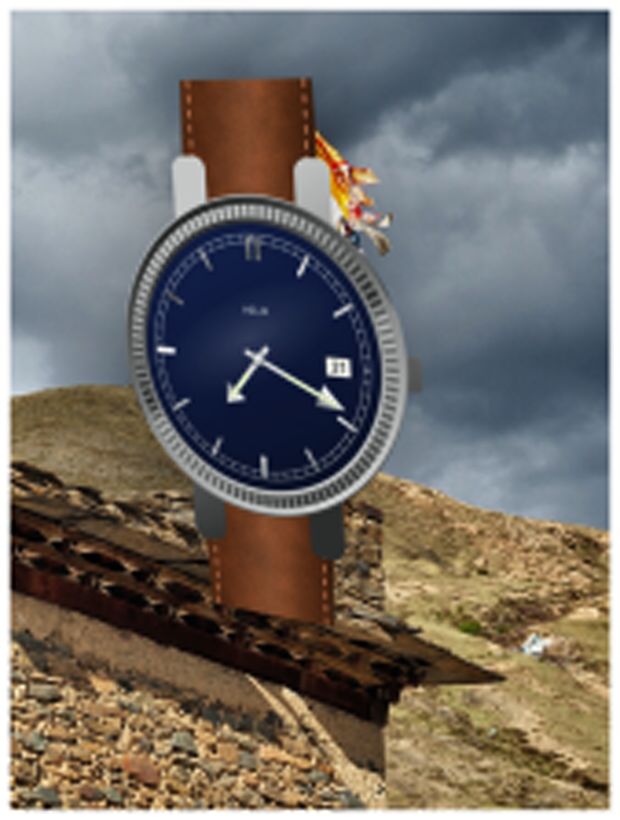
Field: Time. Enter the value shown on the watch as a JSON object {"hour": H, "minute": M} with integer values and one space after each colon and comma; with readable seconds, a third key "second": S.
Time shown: {"hour": 7, "minute": 19}
